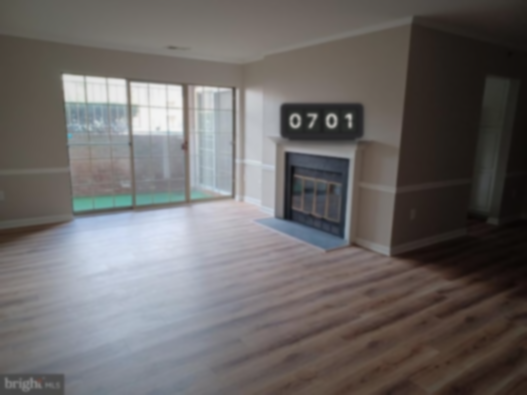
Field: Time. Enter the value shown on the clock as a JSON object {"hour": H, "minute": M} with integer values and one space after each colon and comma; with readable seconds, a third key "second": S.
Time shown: {"hour": 7, "minute": 1}
